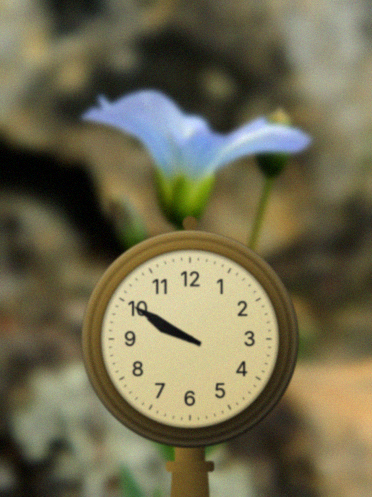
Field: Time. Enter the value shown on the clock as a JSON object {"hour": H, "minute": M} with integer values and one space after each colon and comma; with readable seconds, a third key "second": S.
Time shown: {"hour": 9, "minute": 50}
